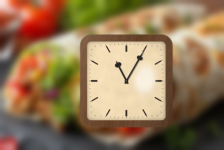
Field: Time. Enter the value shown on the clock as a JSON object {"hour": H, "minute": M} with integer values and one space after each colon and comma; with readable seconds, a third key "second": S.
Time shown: {"hour": 11, "minute": 5}
